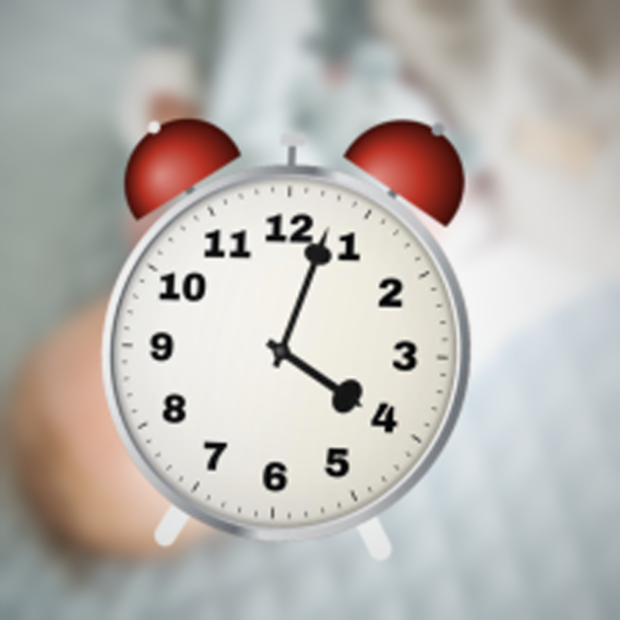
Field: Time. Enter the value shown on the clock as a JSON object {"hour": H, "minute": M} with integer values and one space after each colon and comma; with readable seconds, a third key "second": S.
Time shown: {"hour": 4, "minute": 3}
